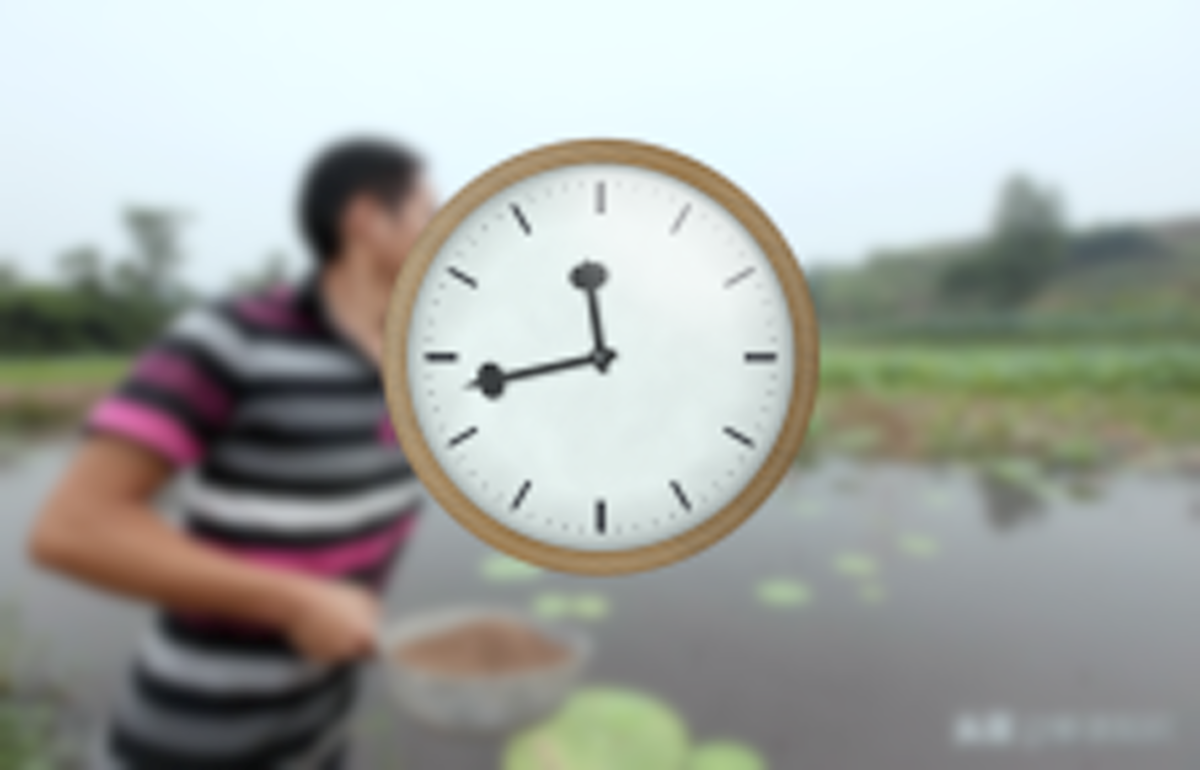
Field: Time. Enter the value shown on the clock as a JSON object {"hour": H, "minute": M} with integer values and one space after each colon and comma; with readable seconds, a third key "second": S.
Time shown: {"hour": 11, "minute": 43}
